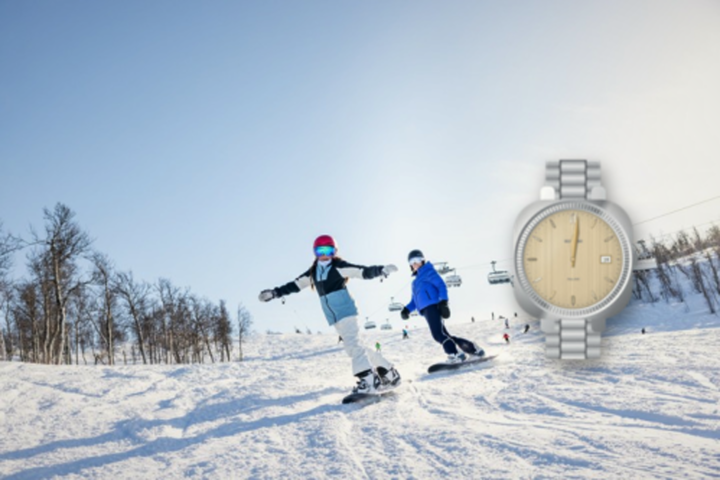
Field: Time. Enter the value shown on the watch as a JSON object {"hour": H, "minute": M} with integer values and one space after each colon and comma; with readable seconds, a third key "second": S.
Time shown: {"hour": 12, "minute": 1}
